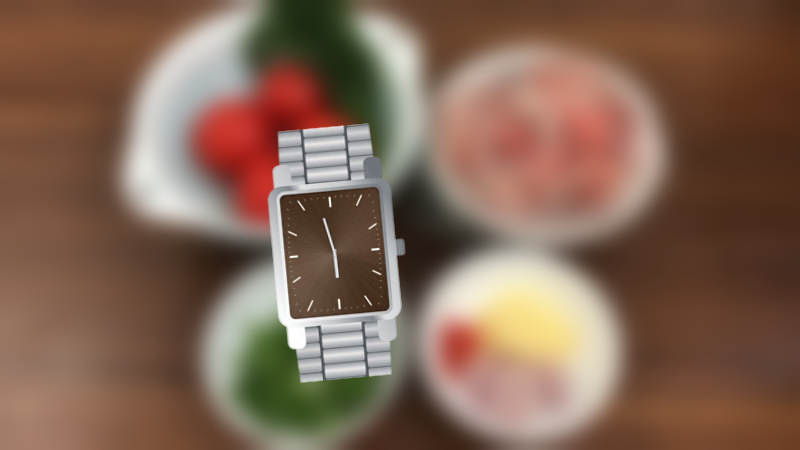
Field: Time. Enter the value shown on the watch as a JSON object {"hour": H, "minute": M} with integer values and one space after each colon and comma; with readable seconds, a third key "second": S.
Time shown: {"hour": 5, "minute": 58}
